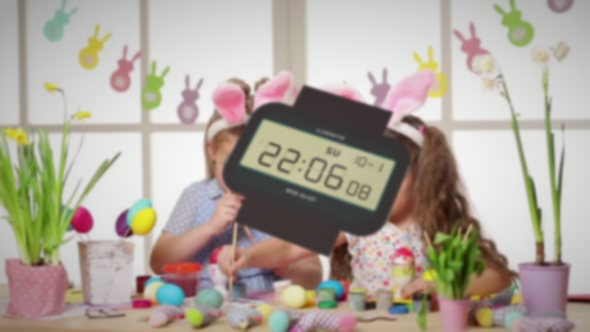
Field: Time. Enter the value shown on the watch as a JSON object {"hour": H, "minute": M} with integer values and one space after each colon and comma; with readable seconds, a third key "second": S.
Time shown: {"hour": 22, "minute": 6, "second": 8}
